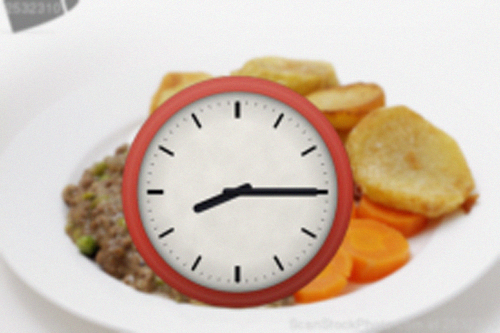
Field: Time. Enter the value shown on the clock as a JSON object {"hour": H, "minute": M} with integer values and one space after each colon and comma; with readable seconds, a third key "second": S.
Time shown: {"hour": 8, "minute": 15}
